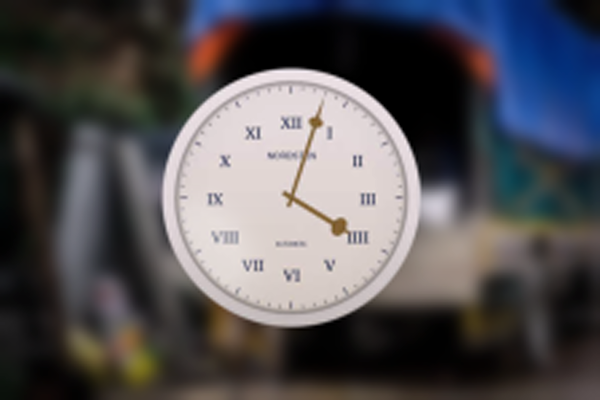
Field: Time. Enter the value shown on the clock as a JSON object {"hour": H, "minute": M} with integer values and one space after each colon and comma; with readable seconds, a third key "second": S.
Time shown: {"hour": 4, "minute": 3}
